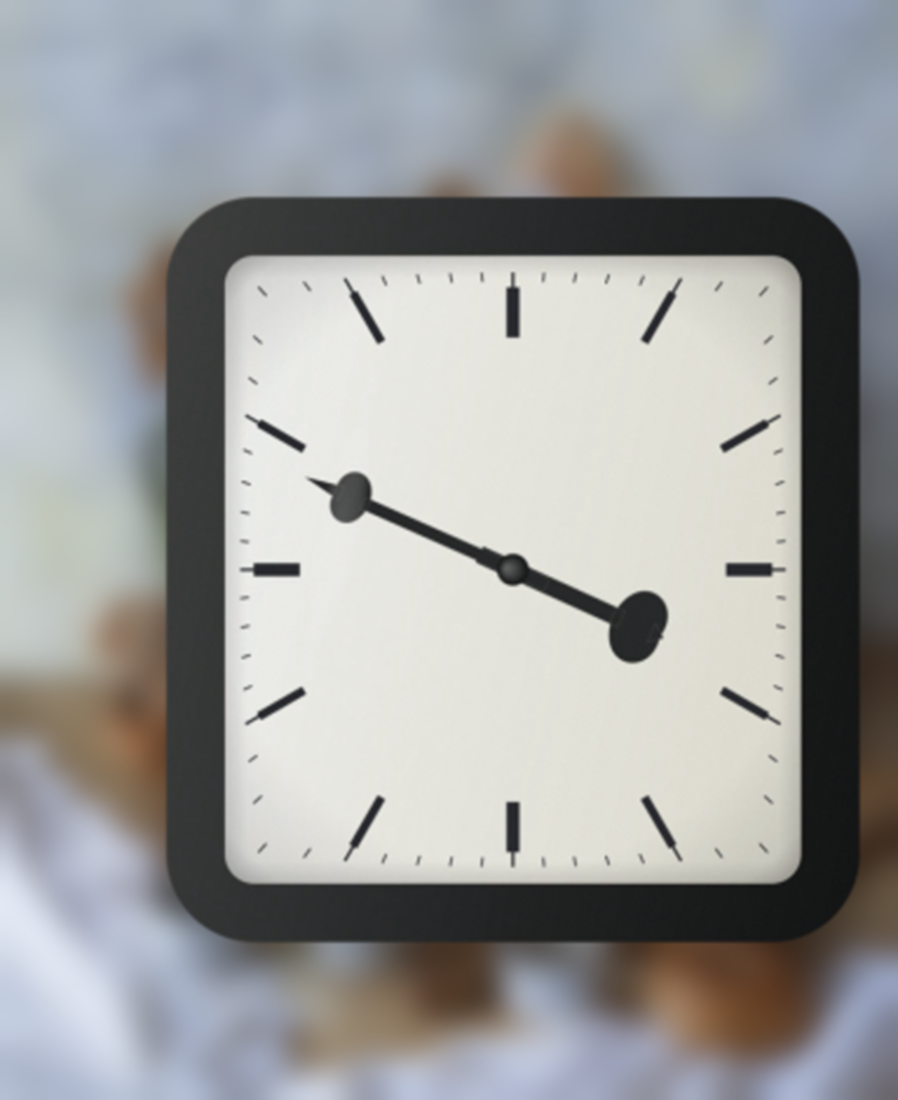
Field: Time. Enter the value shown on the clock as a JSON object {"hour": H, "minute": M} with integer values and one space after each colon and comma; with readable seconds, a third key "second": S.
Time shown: {"hour": 3, "minute": 49}
